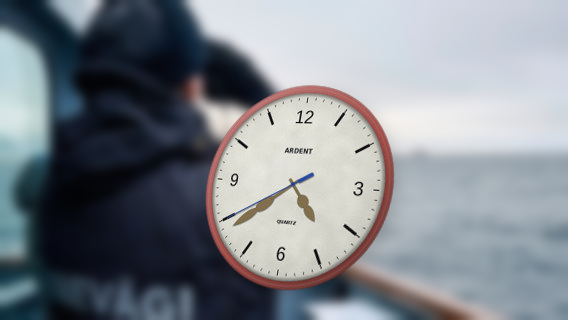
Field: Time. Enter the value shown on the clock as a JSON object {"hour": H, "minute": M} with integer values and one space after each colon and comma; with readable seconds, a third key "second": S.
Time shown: {"hour": 4, "minute": 38, "second": 40}
